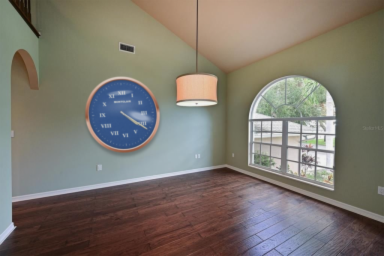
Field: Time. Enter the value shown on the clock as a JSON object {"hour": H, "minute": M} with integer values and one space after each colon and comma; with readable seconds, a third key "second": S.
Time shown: {"hour": 4, "minute": 21}
